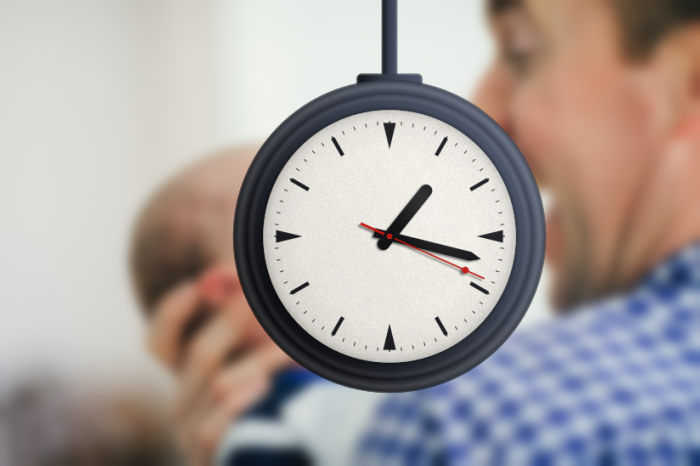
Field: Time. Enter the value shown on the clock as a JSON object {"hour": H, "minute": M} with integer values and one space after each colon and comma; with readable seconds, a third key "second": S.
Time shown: {"hour": 1, "minute": 17, "second": 19}
